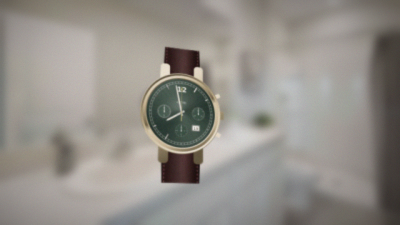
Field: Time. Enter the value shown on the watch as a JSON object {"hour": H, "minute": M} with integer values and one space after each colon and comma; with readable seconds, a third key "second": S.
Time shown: {"hour": 7, "minute": 58}
